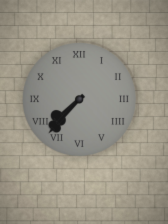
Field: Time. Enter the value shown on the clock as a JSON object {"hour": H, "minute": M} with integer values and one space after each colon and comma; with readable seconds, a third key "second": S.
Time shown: {"hour": 7, "minute": 37}
